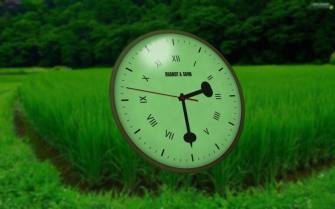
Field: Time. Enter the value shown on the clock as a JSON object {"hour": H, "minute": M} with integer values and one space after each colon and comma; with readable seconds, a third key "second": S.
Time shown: {"hour": 2, "minute": 29, "second": 47}
